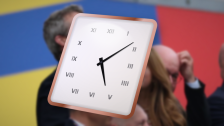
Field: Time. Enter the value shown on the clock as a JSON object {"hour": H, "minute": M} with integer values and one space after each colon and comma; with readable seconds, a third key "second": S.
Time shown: {"hour": 5, "minute": 8}
